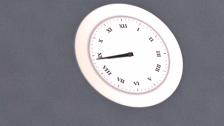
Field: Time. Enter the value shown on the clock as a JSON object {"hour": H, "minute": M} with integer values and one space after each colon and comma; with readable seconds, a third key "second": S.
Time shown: {"hour": 8, "minute": 44}
